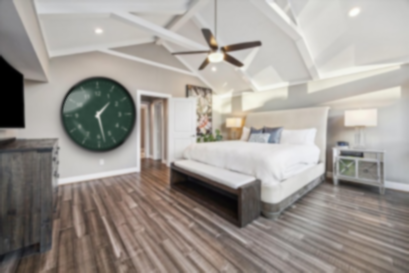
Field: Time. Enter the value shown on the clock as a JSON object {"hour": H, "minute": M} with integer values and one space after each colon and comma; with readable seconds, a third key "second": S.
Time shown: {"hour": 1, "minute": 28}
